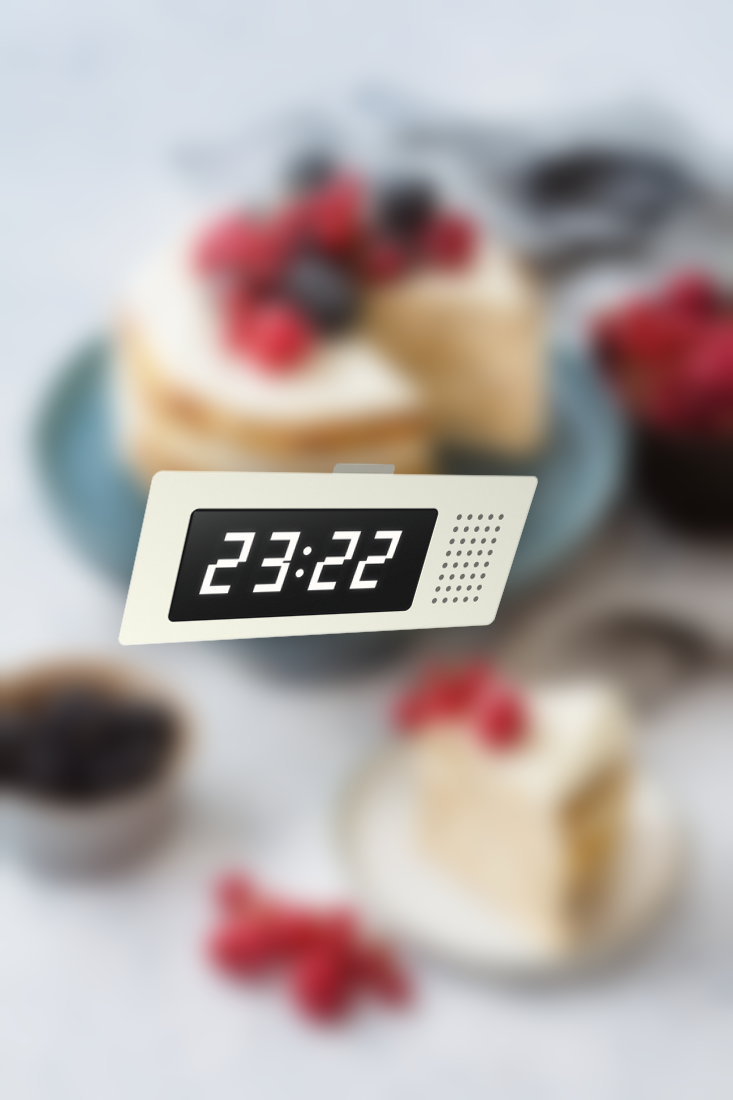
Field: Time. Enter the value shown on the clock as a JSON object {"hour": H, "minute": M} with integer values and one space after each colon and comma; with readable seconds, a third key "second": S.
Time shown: {"hour": 23, "minute": 22}
